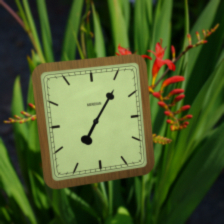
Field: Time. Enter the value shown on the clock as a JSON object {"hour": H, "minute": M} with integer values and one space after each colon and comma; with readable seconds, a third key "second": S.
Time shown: {"hour": 7, "minute": 6}
